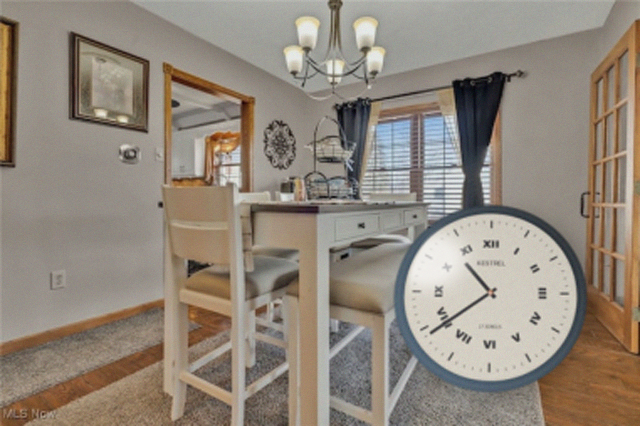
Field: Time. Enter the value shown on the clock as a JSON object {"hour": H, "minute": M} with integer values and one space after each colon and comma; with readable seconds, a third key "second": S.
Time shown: {"hour": 10, "minute": 39}
